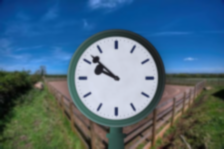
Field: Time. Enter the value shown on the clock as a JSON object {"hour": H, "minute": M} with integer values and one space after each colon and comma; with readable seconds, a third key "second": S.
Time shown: {"hour": 9, "minute": 52}
